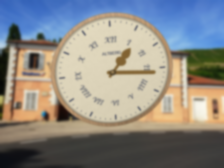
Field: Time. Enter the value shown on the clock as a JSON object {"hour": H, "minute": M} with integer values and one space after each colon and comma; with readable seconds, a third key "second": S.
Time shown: {"hour": 1, "minute": 16}
